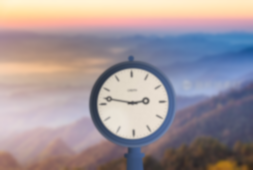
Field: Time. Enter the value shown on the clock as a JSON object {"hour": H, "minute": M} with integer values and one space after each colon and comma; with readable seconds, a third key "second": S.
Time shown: {"hour": 2, "minute": 47}
